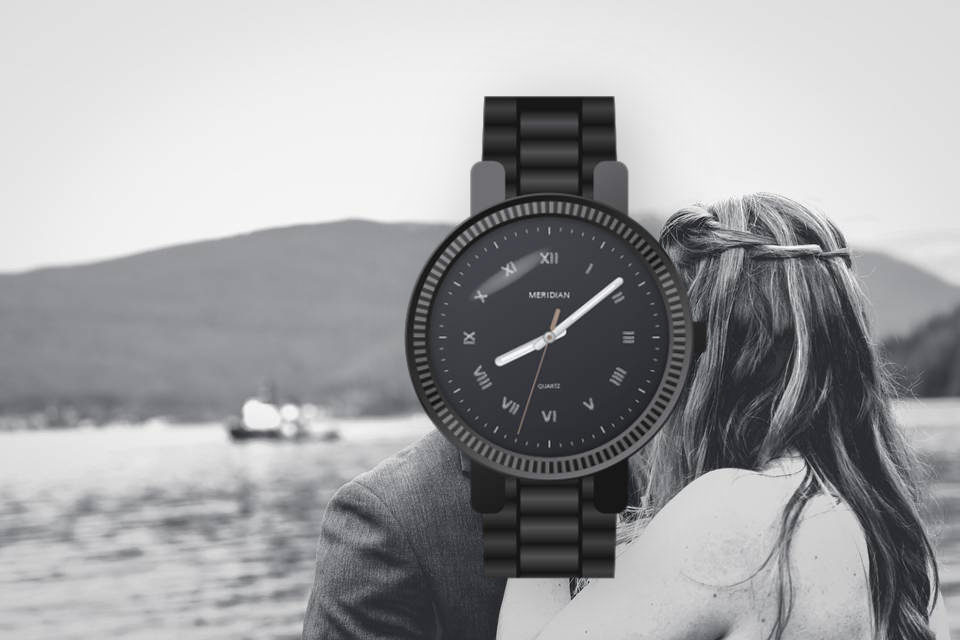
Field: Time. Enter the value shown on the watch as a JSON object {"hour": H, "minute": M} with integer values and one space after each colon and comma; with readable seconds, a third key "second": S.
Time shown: {"hour": 8, "minute": 8, "second": 33}
